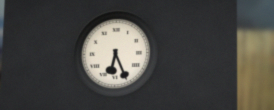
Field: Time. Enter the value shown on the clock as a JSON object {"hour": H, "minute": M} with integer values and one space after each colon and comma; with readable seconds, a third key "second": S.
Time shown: {"hour": 6, "minute": 26}
